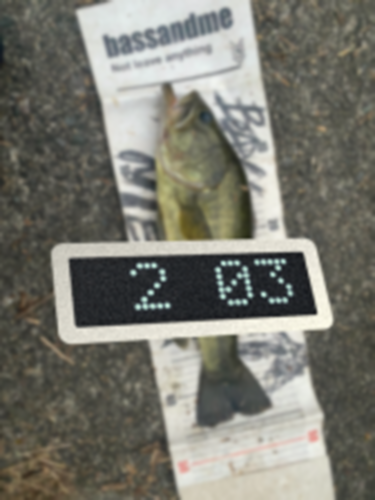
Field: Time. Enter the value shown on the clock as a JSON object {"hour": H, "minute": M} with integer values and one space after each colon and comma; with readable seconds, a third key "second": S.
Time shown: {"hour": 2, "minute": 3}
